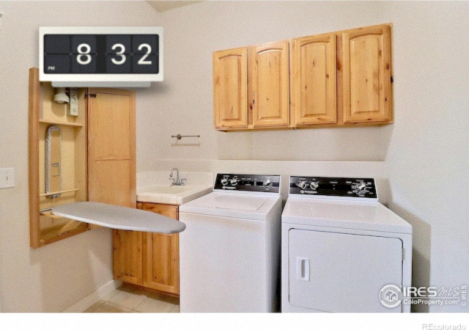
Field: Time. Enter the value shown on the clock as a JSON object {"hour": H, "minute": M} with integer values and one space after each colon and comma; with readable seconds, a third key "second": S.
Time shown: {"hour": 8, "minute": 32}
